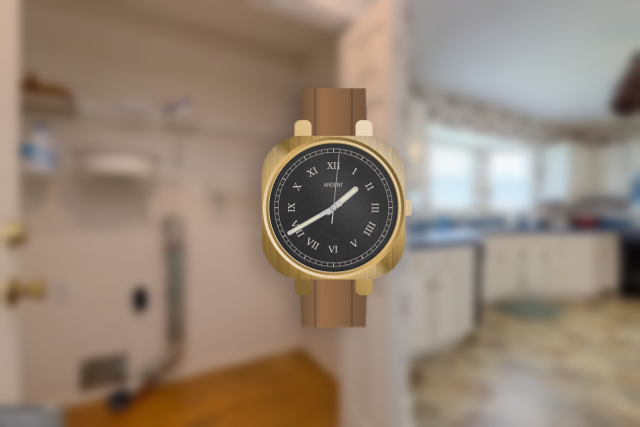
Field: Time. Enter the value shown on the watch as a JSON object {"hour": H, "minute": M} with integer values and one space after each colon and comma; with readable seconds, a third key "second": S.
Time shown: {"hour": 1, "minute": 40, "second": 1}
